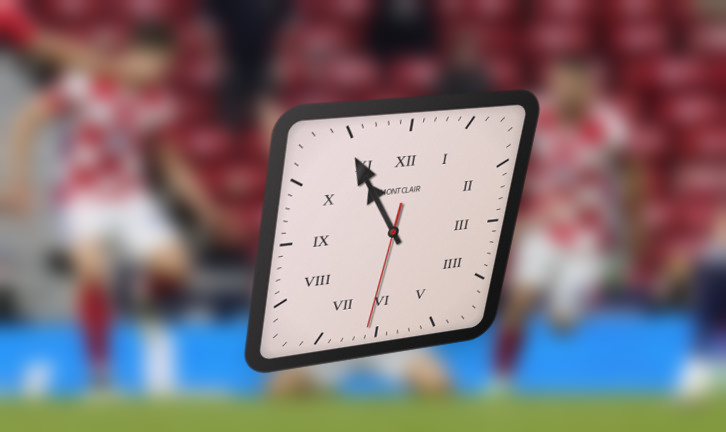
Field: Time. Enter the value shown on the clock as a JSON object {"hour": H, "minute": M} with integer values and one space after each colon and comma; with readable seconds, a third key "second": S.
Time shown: {"hour": 10, "minute": 54, "second": 31}
